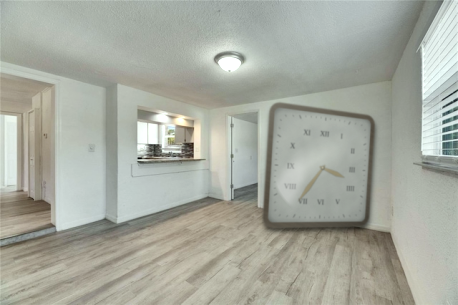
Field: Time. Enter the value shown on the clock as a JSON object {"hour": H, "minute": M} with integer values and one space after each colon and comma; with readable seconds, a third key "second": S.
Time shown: {"hour": 3, "minute": 36}
